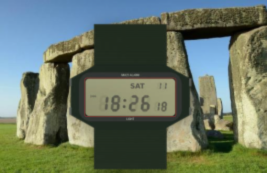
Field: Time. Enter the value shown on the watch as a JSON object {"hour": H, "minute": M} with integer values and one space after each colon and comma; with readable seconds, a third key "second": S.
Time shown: {"hour": 18, "minute": 26, "second": 18}
